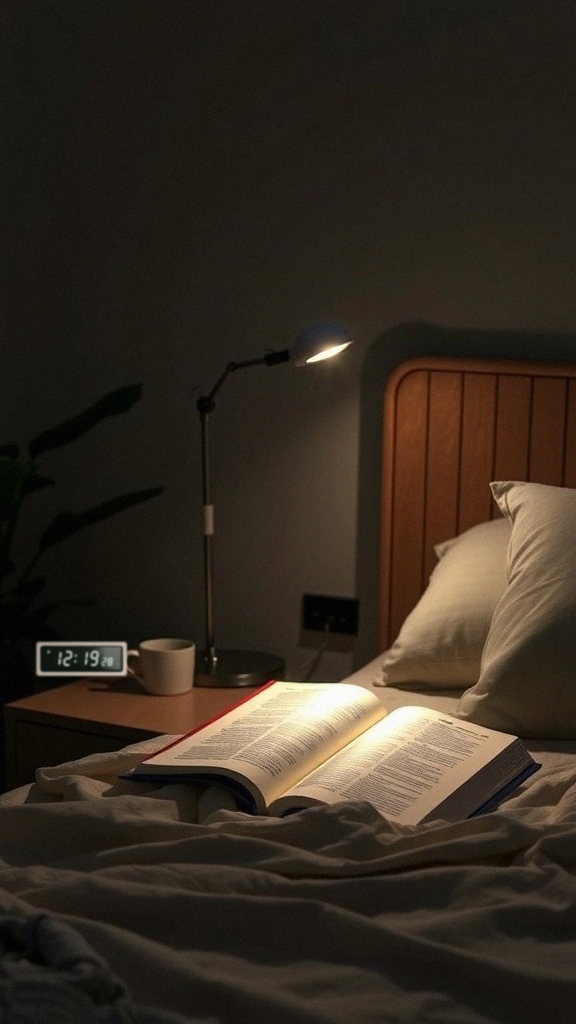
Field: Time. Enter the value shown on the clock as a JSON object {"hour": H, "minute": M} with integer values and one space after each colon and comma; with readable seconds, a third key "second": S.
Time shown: {"hour": 12, "minute": 19}
